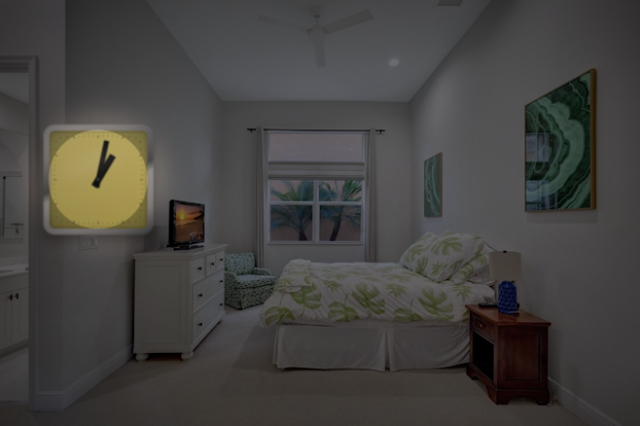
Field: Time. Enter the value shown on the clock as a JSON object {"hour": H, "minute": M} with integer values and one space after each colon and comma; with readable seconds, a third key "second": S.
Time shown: {"hour": 1, "minute": 2}
